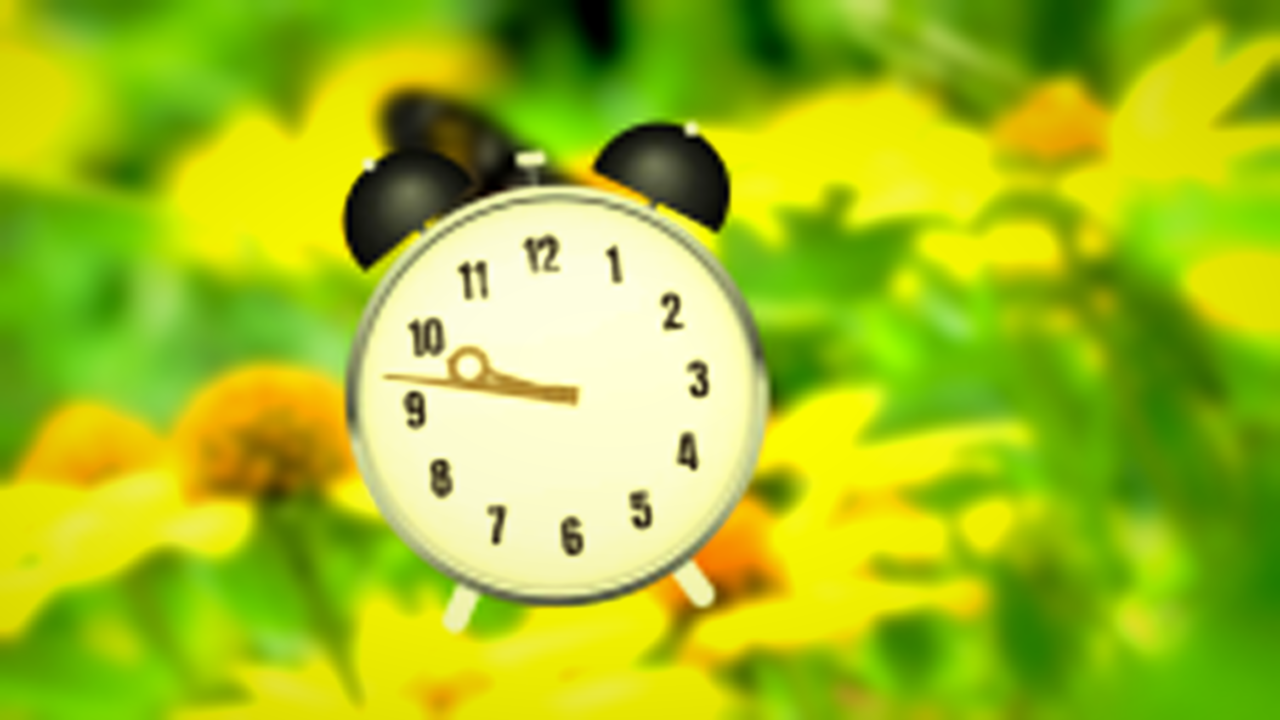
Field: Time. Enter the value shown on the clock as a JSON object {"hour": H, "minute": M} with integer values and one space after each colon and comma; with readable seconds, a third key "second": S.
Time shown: {"hour": 9, "minute": 47}
